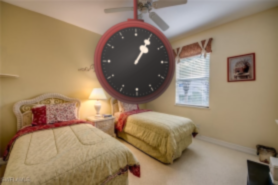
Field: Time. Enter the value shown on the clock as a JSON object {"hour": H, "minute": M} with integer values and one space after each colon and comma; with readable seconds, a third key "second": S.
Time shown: {"hour": 1, "minute": 5}
